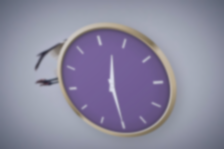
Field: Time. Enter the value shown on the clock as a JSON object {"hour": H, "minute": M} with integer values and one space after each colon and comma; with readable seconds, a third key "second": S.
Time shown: {"hour": 12, "minute": 30}
